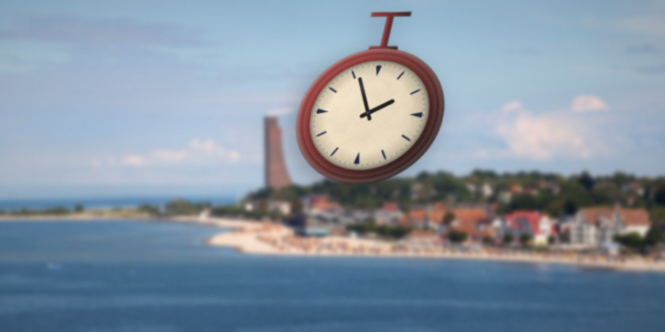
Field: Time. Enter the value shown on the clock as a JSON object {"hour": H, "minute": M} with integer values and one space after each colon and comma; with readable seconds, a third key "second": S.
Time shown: {"hour": 1, "minute": 56}
